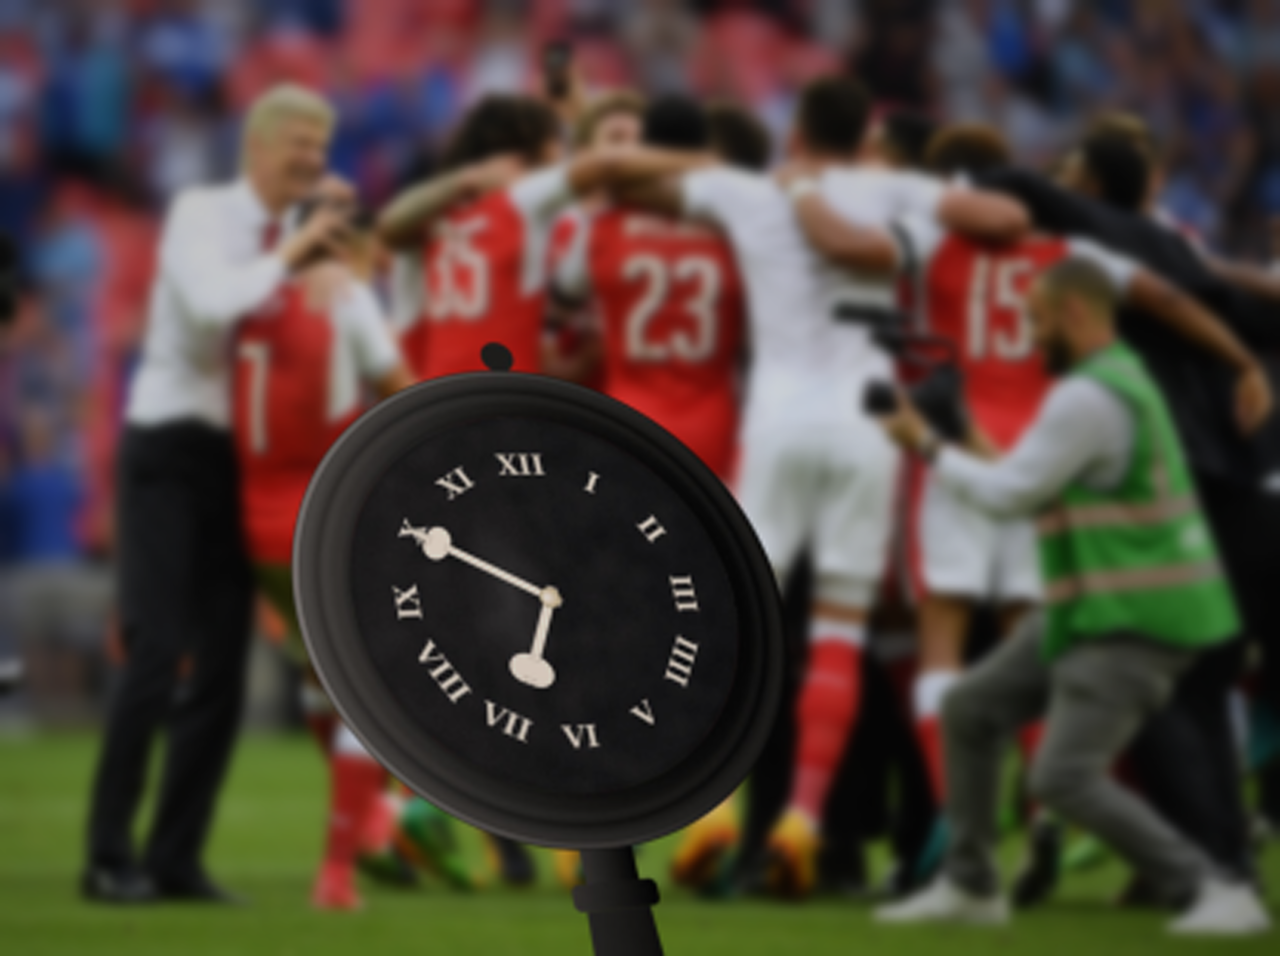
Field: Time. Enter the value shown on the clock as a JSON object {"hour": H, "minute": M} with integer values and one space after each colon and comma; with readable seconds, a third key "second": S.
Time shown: {"hour": 6, "minute": 50}
